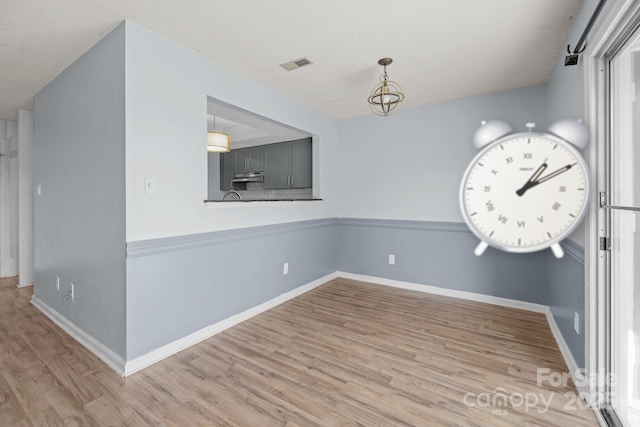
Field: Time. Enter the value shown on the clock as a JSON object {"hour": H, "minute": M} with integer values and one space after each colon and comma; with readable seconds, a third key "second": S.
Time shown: {"hour": 1, "minute": 10}
